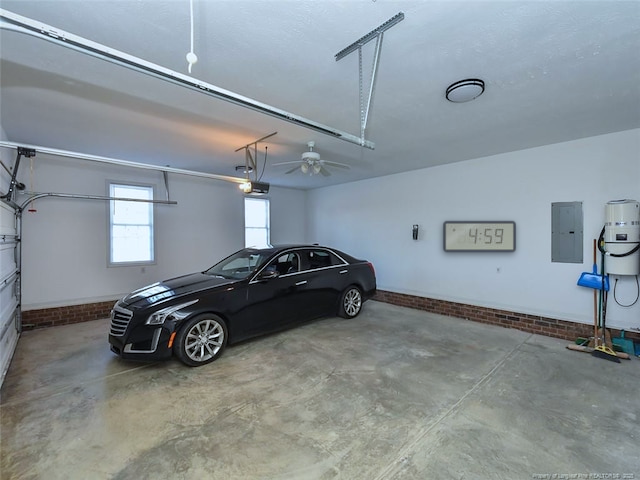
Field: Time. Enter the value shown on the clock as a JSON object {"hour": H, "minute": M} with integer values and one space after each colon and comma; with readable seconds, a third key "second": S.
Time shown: {"hour": 4, "minute": 59}
